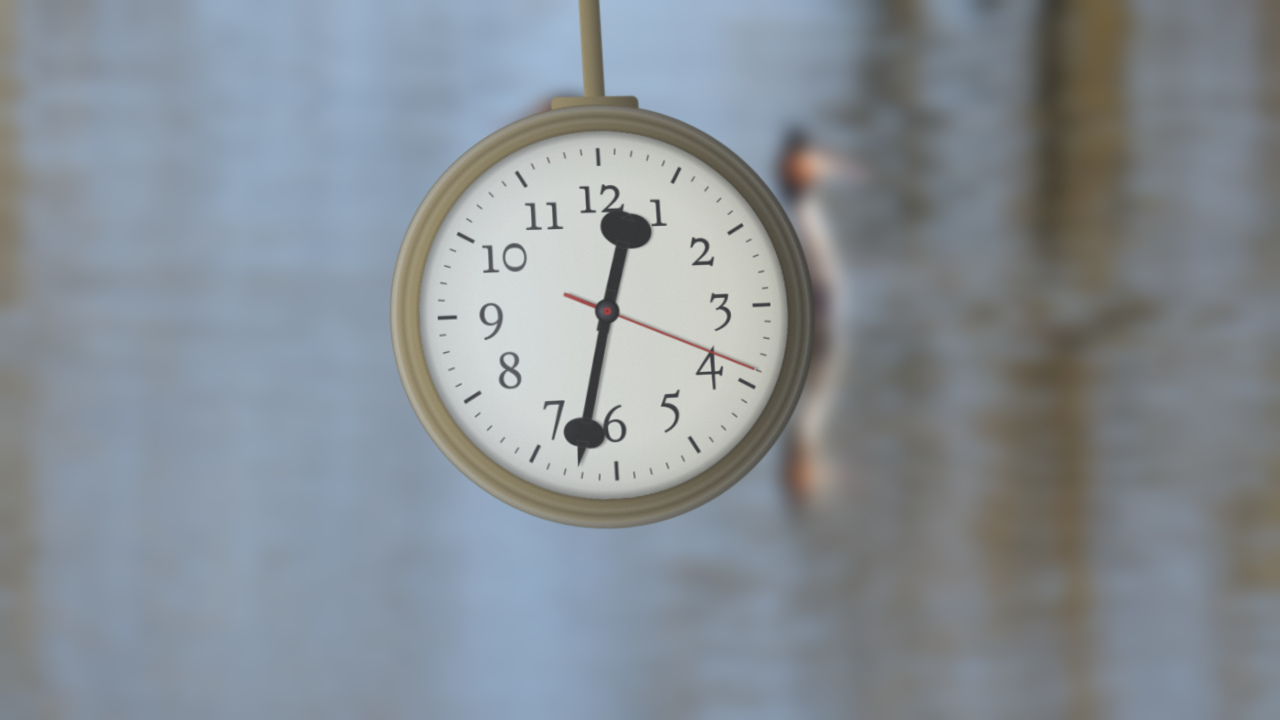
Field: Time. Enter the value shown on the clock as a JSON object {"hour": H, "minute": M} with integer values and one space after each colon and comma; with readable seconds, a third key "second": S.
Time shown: {"hour": 12, "minute": 32, "second": 19}
